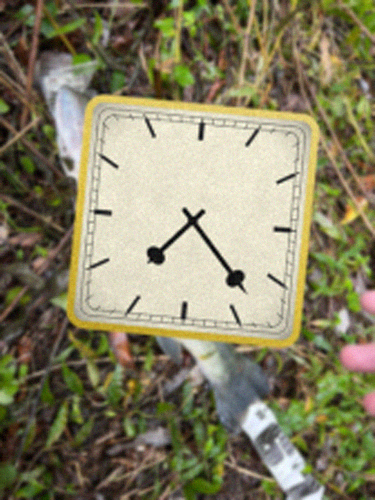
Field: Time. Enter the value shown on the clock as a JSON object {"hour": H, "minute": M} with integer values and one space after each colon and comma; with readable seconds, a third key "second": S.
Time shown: {"hour": 7, "minute": 23}
